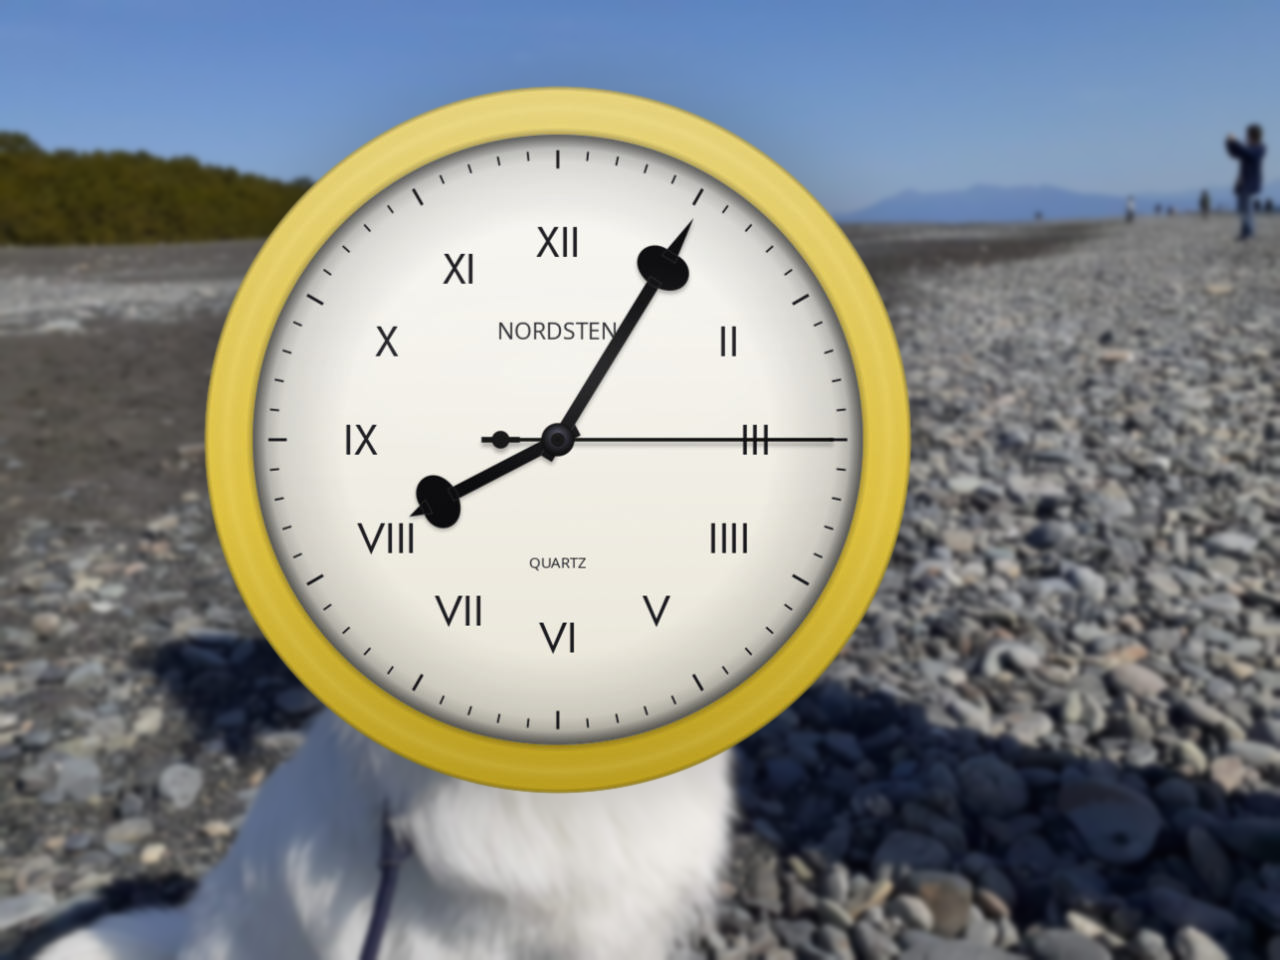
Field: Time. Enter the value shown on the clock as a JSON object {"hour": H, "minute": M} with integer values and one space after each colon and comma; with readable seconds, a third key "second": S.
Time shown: {"hour": 8, "minute": 5, "second": 15}
